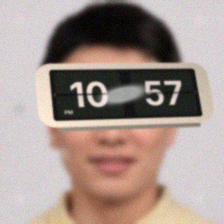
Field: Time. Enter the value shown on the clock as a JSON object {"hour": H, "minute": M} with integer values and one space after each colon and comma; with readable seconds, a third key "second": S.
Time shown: {"hour": 10, "minute": 57}
